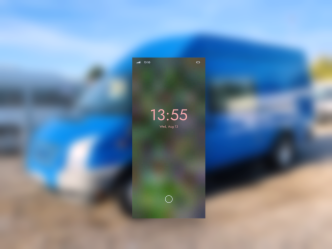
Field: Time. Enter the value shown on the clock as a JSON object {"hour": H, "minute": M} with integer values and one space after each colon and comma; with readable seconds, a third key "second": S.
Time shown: {"hour": 13, "minute": 55}
